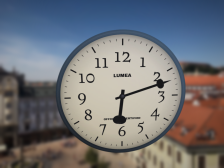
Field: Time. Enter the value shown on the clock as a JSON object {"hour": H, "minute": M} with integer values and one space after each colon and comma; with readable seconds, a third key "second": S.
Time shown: {"hour": 6, "minute": 12}
